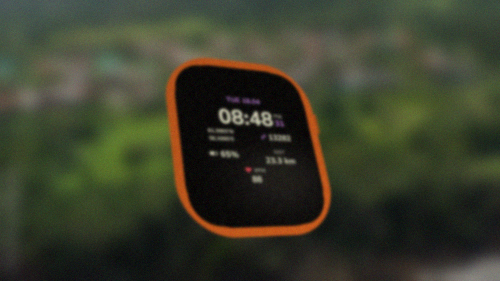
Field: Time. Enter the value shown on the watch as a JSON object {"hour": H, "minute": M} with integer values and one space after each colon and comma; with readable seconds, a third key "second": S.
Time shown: {"hour": 8, "minute": 48}
